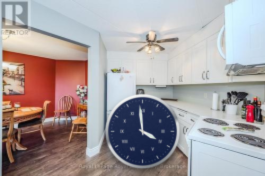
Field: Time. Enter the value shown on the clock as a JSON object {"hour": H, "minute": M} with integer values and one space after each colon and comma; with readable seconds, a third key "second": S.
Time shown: {"hour": 3, "minute": 59}
